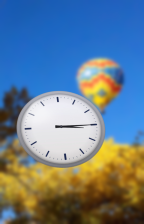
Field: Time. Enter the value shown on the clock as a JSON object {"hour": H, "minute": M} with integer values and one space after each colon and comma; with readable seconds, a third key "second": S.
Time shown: {"hour": 3, "minute": 15}
